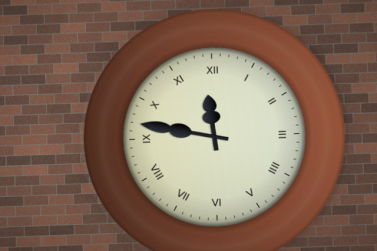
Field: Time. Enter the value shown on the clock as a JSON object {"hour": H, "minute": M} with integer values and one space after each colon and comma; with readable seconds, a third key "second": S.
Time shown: {"hour": 11, "minute": 47}
